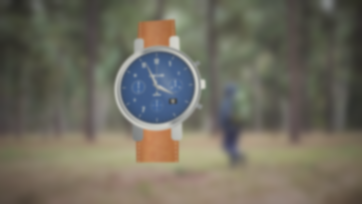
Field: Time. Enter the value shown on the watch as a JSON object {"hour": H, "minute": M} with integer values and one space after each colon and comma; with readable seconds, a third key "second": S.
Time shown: {"hour": 3, "minute": 56}
